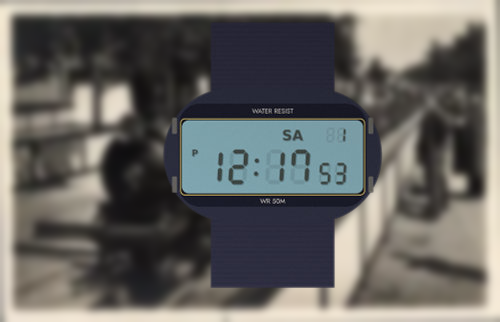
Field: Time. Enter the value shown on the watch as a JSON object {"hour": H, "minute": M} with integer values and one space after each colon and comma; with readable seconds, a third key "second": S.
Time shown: {"hour": 12, "minute": 17, "second": 53}
